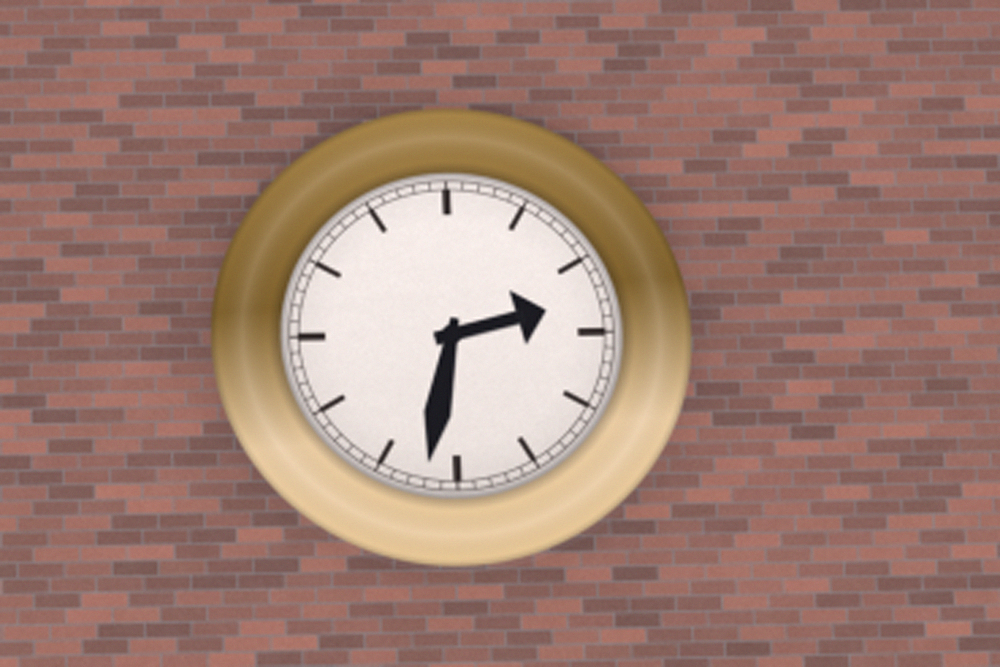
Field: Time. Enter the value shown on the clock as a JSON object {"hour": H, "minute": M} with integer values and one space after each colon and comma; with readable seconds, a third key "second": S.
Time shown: {"hour": 2, "minute": 32}
